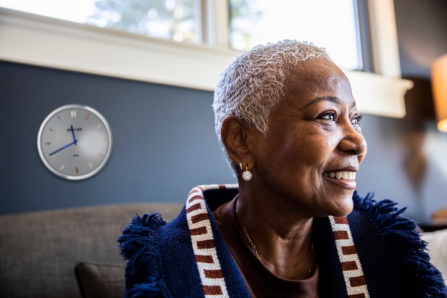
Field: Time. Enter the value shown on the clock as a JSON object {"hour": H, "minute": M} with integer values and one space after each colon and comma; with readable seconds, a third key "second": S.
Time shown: {"hour": 11, "minute": 41}
